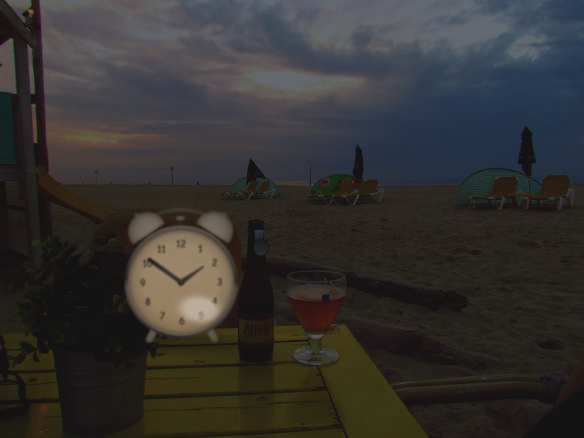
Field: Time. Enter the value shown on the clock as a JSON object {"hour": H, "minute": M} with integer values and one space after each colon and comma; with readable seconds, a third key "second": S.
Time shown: {"hour": 1, "minute": 51}
